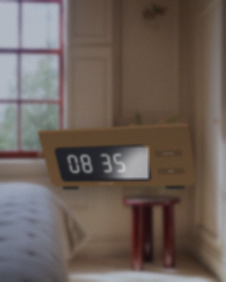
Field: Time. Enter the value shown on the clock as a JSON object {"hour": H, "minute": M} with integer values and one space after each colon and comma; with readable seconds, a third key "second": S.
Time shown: {"hour": 8, "minute": 35}
